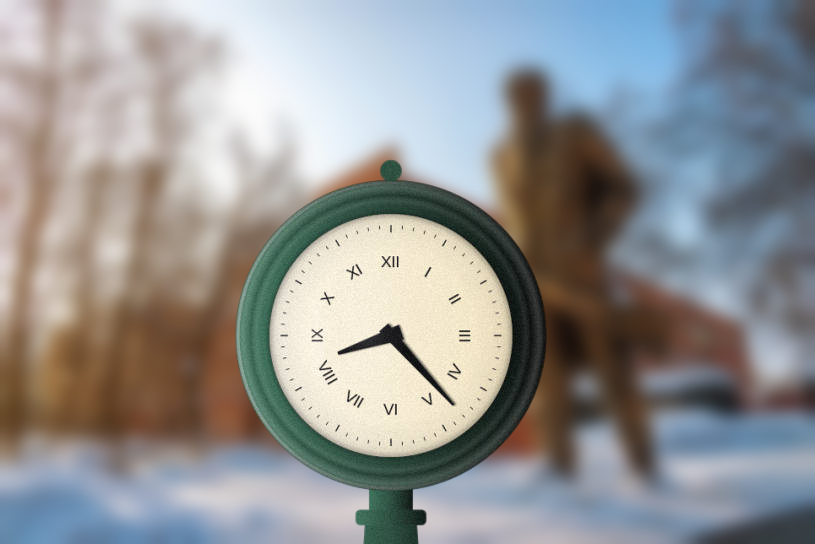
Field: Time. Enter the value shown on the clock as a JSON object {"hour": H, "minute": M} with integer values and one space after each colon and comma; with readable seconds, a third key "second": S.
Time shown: {"hour": 8, "minute": 23}
